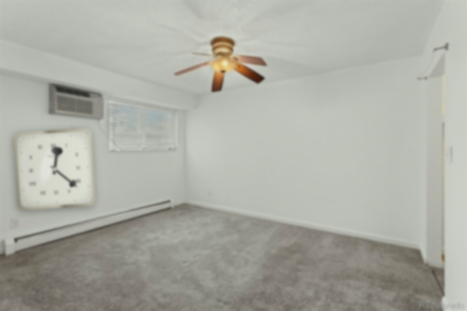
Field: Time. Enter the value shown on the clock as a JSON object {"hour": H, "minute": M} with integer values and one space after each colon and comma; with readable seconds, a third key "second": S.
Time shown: {"hour": 12, "minute": 22}
